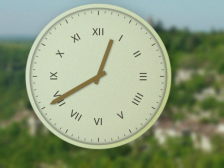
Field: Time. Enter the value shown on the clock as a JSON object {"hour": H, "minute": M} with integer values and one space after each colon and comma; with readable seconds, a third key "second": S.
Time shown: {"hour": 12, "minute": 40}
